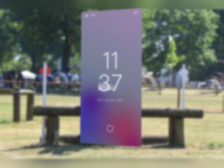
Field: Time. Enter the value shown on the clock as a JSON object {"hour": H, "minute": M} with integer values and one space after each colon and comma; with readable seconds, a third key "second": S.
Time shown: {"hour": 11, "minute": 37}
